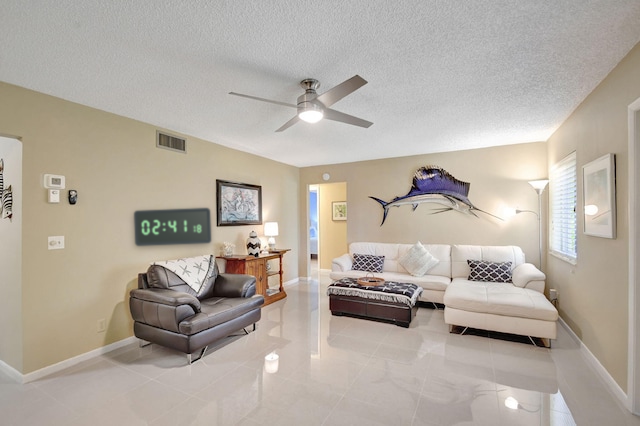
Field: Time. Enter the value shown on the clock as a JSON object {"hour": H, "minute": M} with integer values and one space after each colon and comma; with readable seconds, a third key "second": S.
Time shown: {"hour": 2, "minute": 41}
